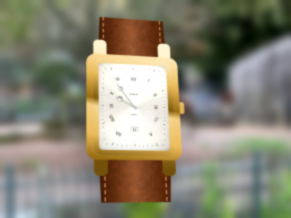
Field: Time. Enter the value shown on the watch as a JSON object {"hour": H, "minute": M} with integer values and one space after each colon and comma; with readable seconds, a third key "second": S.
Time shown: {"hour": 9, "minute": 54}
